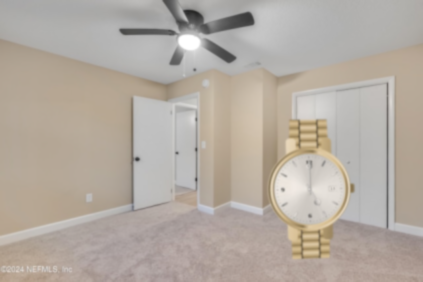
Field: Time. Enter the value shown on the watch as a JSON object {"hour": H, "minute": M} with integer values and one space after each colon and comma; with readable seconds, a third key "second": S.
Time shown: {"hour": 5, "minute": 0}
